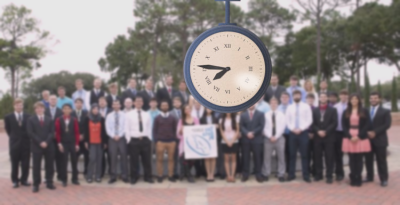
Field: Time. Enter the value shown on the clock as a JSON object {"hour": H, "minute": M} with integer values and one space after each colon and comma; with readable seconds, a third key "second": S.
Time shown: {"hour": 7, "minute": 46}
